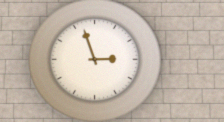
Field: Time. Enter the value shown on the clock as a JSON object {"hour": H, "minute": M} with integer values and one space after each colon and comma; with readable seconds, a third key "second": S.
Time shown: {"hour": 2, "minute": 57}
